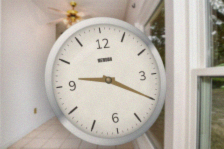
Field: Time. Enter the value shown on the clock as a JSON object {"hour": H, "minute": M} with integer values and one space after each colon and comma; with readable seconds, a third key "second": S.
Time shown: {"hour": 9, "minute": 20}
